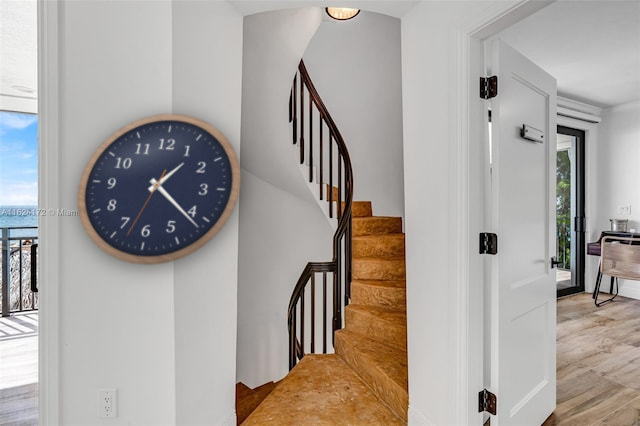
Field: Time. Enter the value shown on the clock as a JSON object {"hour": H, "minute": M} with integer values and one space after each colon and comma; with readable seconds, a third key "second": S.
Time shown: {"hour": 1, "minute": 21, "second": 33}
